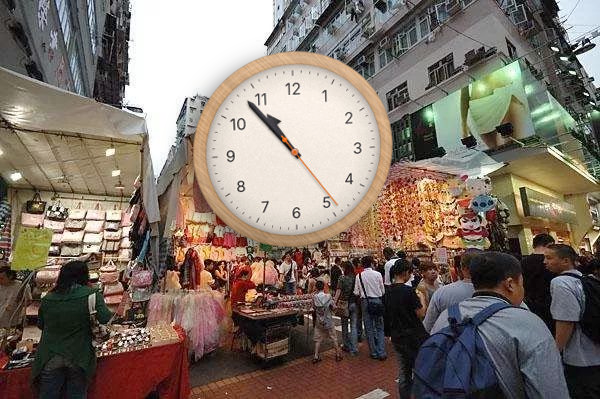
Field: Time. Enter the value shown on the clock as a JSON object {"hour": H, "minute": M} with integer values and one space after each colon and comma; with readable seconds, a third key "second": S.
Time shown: {"hour": 10, "minute": 53, "second": 24}
